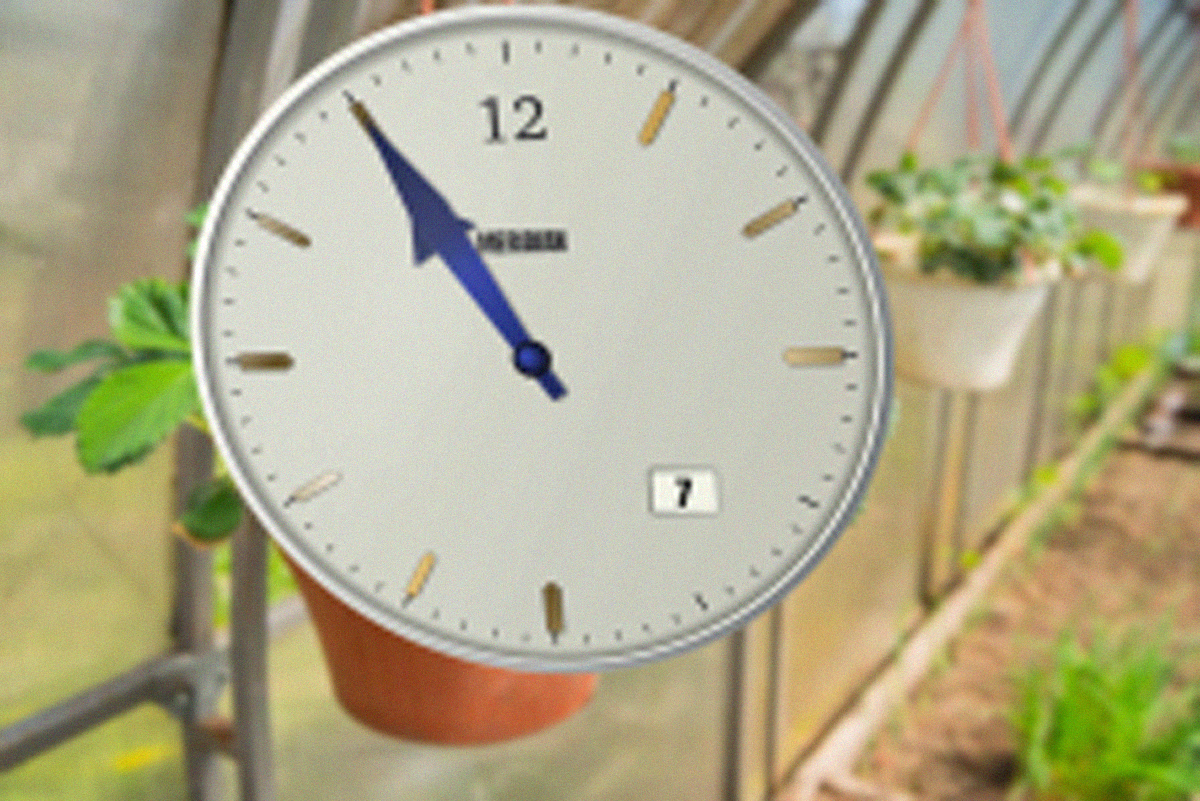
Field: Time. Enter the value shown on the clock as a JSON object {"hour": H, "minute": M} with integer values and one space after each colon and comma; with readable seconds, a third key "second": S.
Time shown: {"hour": 10, "minute": 55}
